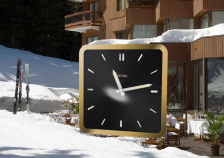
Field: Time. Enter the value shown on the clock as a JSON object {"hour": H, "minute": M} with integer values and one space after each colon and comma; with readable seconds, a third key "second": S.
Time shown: {"hour": 11, "minute": 13}
